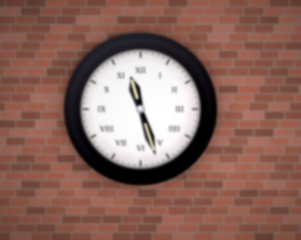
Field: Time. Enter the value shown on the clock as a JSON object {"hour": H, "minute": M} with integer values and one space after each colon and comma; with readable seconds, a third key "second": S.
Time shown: {"hour": 11, "minute": 27}
